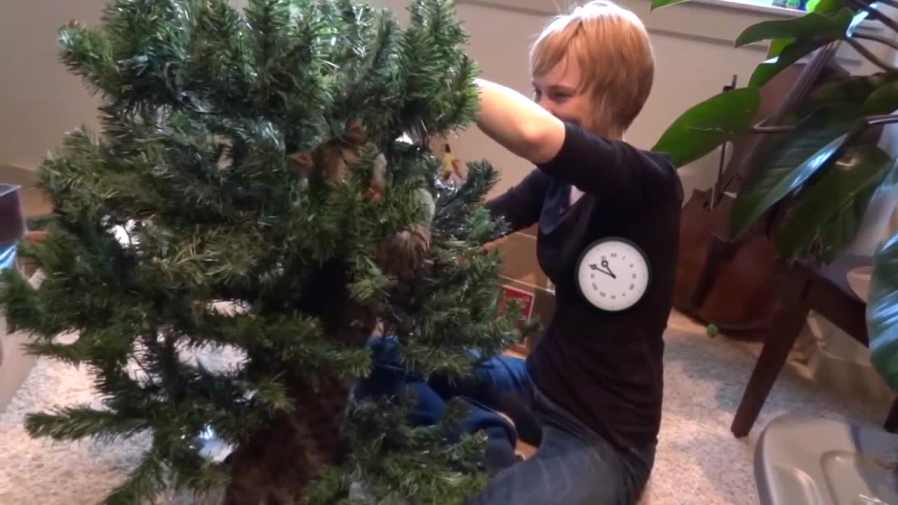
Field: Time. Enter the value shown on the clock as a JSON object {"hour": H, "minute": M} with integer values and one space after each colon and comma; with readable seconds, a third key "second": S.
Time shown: {"hour": 10, "minute": 49}
